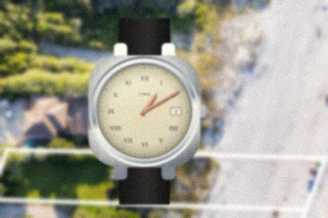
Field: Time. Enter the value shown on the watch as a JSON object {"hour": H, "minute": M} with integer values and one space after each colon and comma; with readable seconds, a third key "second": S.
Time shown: {"hour": 1, "minute": 10}
